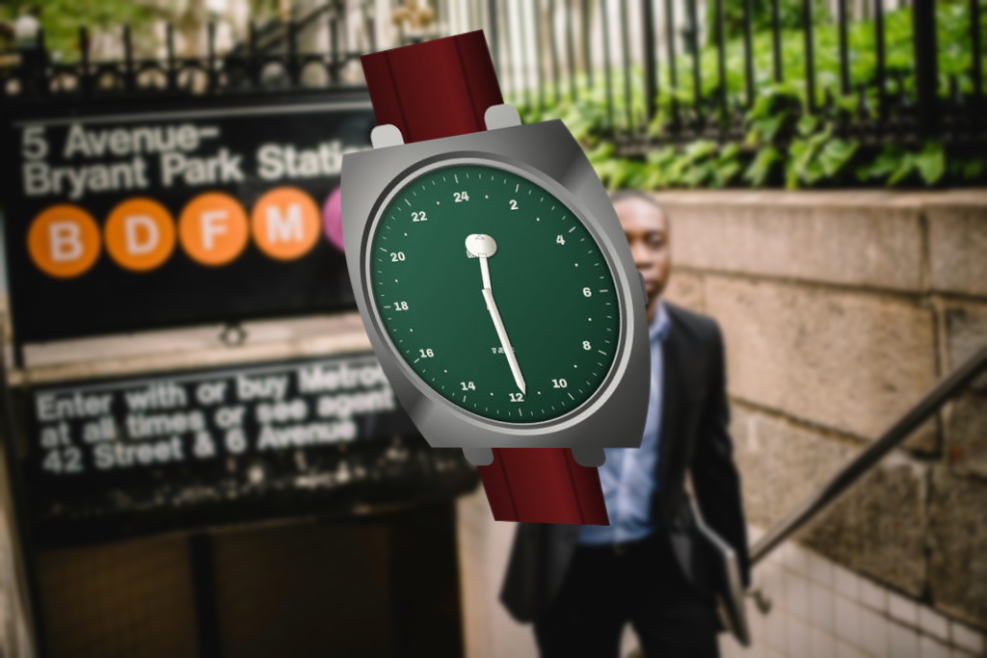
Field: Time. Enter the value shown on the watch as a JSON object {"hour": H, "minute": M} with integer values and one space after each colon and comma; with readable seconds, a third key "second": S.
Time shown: {"hour": 0, "minute": 29}
